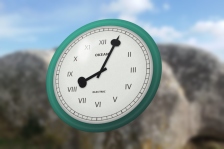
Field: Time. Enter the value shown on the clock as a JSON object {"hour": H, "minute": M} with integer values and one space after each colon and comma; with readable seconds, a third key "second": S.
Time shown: {"hour": 8, "minute": 4}
